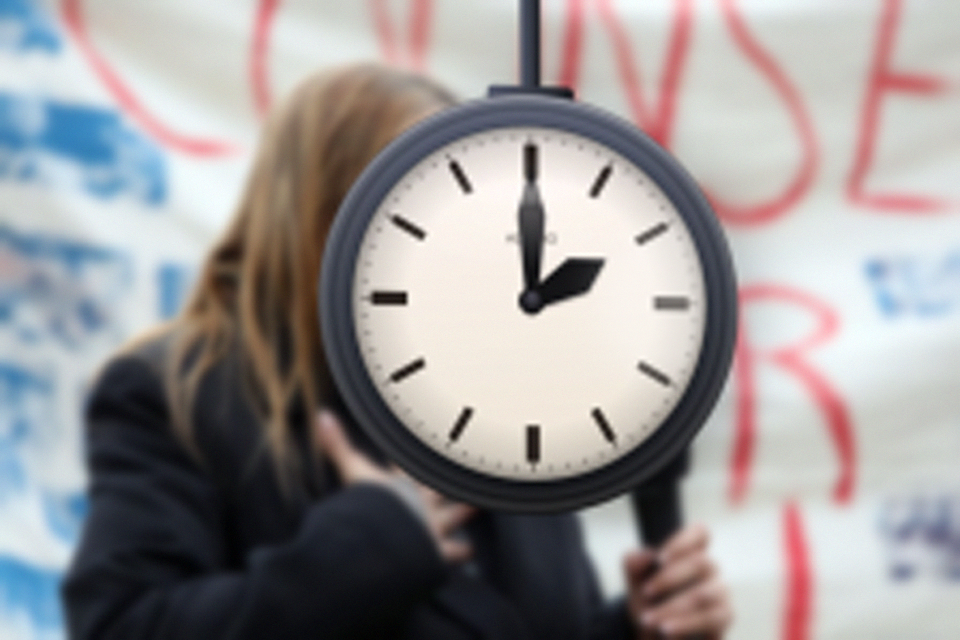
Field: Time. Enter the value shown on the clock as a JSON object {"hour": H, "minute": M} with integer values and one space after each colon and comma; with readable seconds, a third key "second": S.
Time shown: {"hour": 2, "minute": 0}
